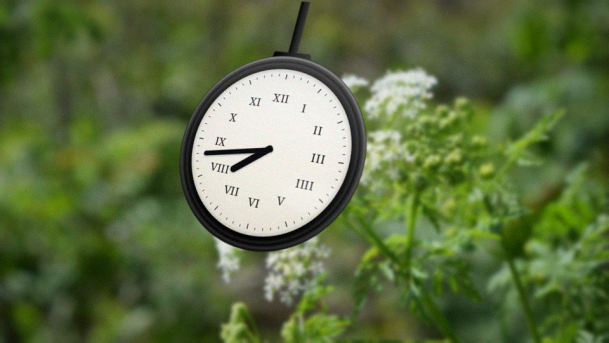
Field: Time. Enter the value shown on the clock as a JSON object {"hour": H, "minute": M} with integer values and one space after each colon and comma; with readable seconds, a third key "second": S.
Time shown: {"hour": 7, "minute": 43}
